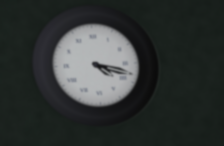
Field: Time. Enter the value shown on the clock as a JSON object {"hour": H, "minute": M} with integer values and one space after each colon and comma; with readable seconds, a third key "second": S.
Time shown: {"hour": 4, "minute": 18}
